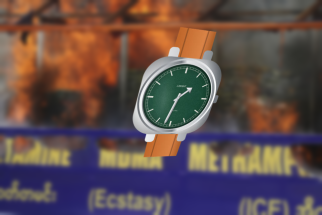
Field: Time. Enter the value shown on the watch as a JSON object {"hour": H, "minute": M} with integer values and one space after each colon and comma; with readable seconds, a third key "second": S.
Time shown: {"hour": 1, "minute": 32}
